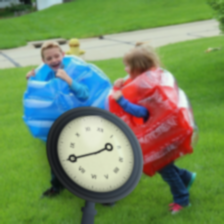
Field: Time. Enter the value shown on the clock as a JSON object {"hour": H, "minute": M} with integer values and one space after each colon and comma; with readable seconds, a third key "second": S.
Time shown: {"hour": 1, "minute": 40}
